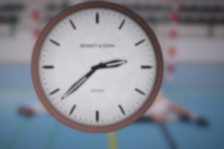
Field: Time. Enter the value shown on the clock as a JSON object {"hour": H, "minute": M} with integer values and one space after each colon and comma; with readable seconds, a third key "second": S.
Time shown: {"hour": 2, "minute": 38}
